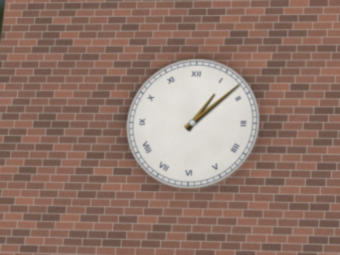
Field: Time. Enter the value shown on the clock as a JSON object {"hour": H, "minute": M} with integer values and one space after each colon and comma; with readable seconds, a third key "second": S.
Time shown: {"hour": 1, "minute": 8}
